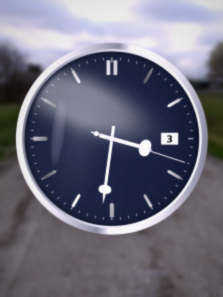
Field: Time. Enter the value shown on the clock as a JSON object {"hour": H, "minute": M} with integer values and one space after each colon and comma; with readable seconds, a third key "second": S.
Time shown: {"hour": 3, "minute": 31, "second": 18}
